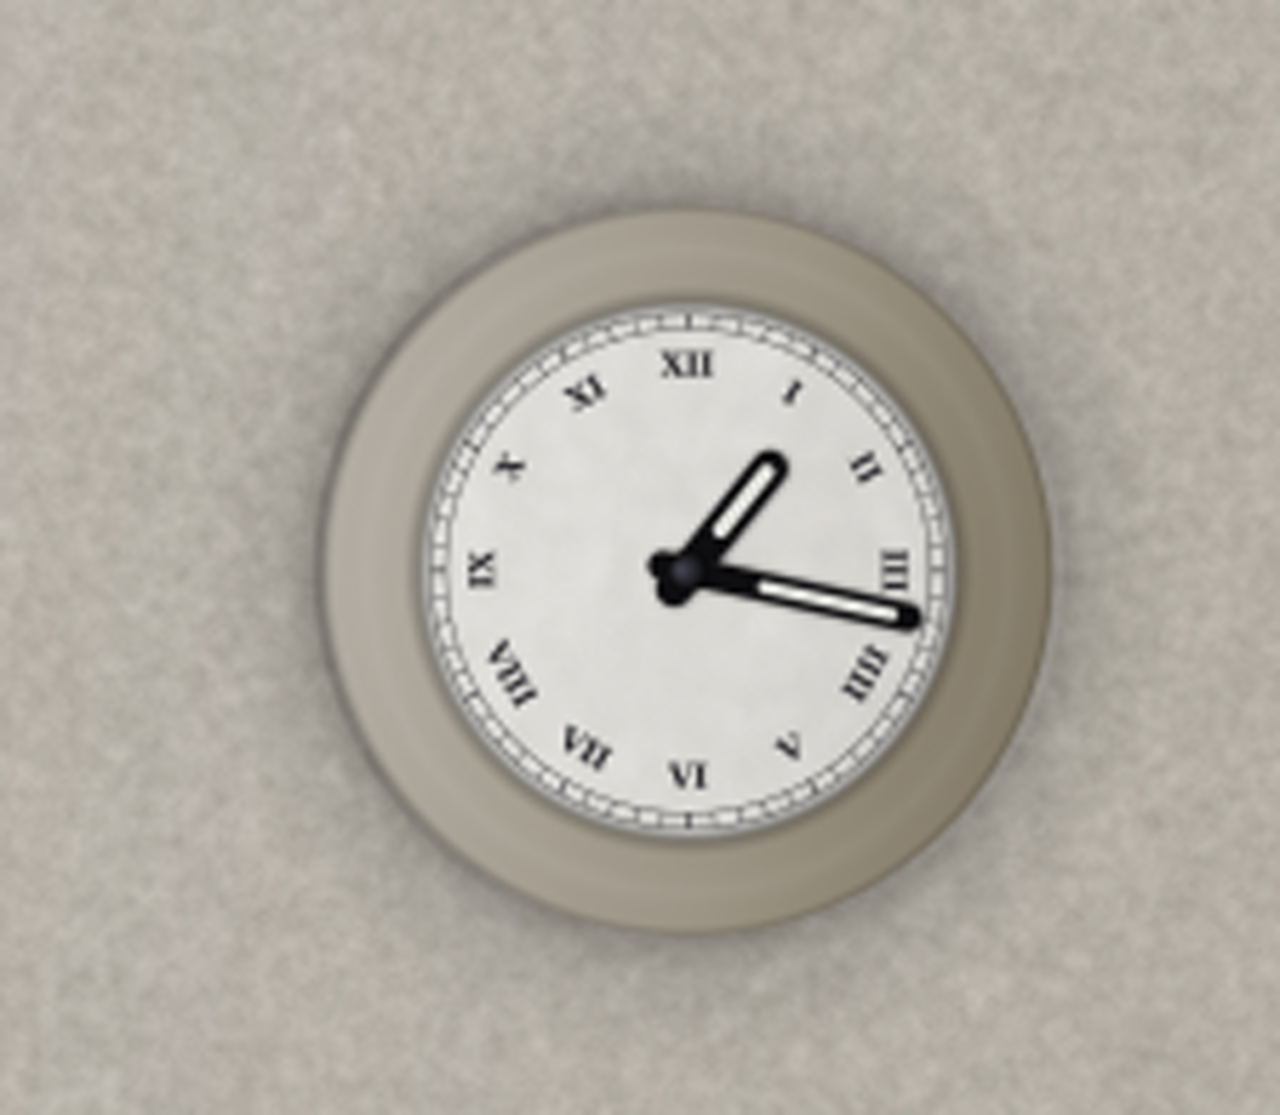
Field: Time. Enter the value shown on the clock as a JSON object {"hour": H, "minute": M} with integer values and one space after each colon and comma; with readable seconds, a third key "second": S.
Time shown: {"hour": 1, "minute": 17}
